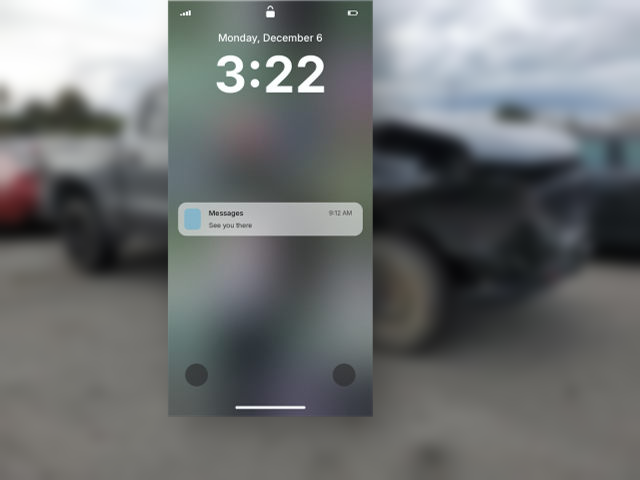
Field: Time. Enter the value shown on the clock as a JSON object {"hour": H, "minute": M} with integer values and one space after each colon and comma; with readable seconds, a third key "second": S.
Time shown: {"hour": 3, "minute": 22}
